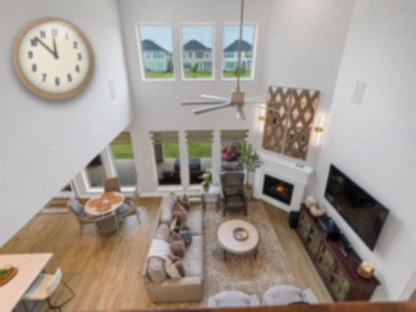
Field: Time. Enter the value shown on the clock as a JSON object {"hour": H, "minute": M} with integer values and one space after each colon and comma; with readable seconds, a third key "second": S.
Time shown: {"hour": 11, "minute": 52}
